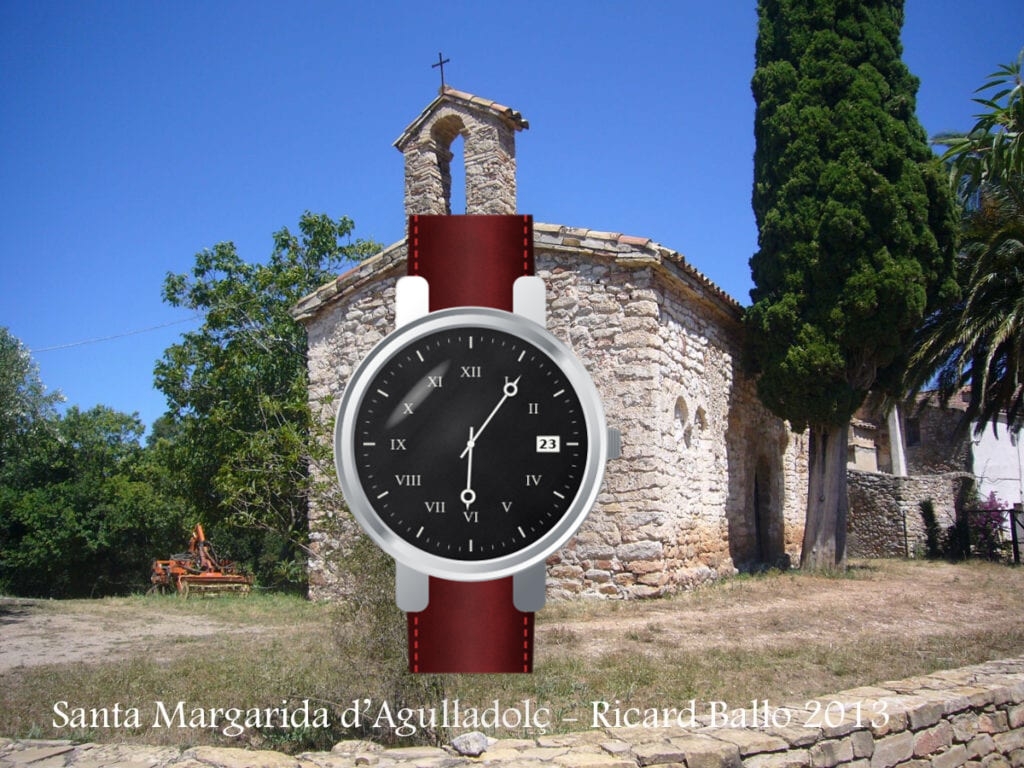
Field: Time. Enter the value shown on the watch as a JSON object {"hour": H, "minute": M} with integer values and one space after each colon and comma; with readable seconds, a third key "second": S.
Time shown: {"hour": 6, "minute": 6}
